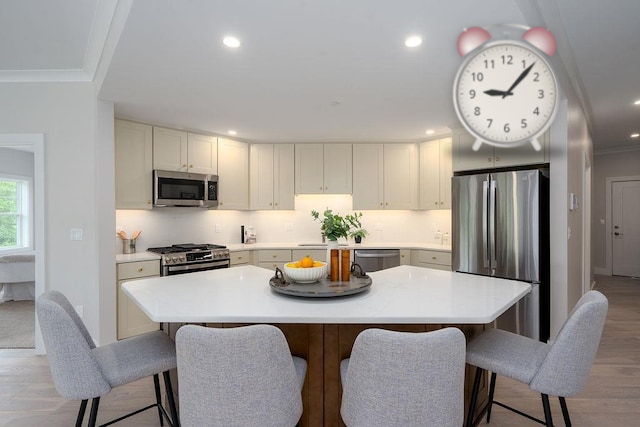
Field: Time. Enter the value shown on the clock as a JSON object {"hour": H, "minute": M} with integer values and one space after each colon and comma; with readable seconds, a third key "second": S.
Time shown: {"hour": 9, "minute": 7}
